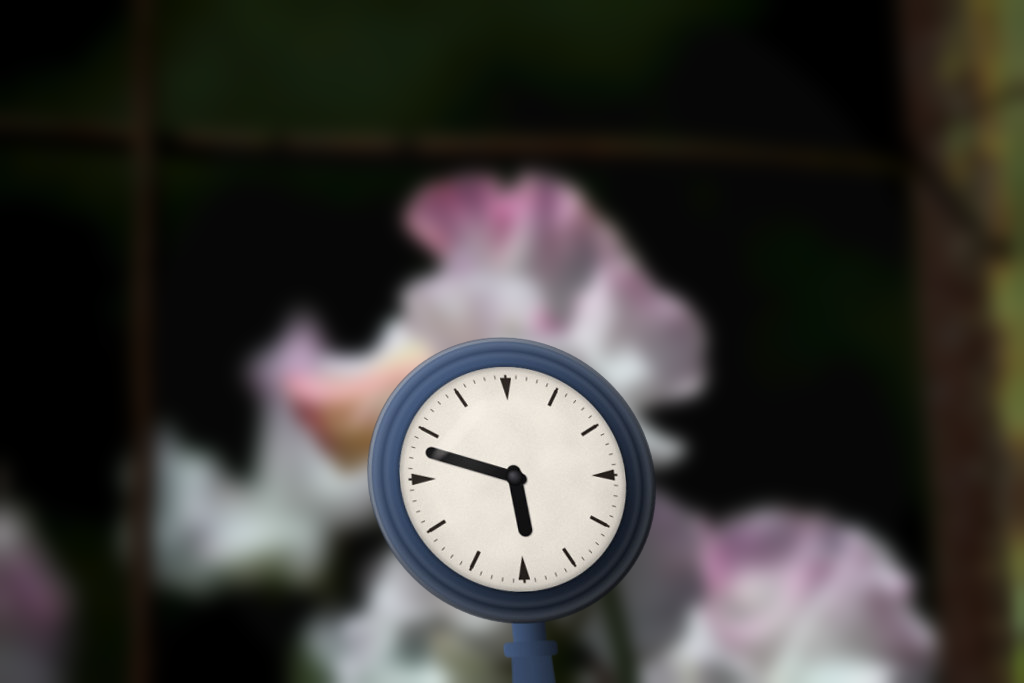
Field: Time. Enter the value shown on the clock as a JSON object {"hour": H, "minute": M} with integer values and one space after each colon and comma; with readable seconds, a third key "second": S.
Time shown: {"hour": 5, "minute": 48}
